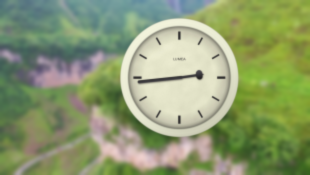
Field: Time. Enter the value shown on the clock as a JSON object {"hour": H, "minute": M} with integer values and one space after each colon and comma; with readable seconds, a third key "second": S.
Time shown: {"hour": 2, "minute": 44}
